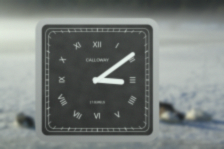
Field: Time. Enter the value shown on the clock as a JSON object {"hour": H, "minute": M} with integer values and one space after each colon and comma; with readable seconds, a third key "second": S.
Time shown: {"hour": 3, "minute": 9}
